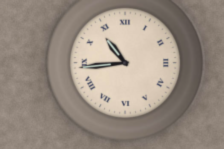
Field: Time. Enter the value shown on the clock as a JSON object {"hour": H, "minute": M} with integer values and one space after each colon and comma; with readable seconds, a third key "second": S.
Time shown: {"hour": 10, "minute": 44}
